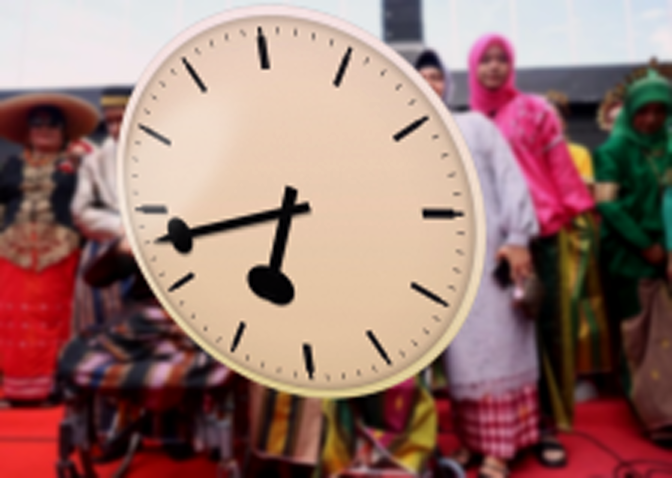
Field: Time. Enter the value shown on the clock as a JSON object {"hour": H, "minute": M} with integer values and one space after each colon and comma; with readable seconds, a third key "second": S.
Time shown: {"hour": 6, "minute": 43}
